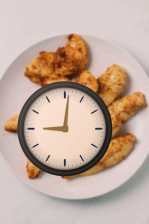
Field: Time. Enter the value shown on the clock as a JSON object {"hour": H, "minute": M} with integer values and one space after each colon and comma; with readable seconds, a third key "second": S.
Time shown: {"hour": 9, "minute": 1}
